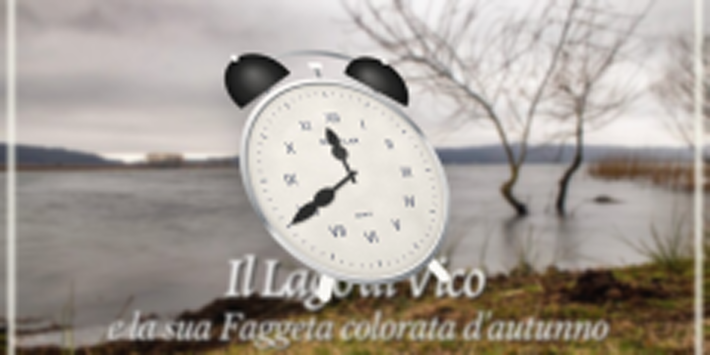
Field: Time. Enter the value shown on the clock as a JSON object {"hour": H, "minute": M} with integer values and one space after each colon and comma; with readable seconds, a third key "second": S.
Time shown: {"hour": 11, "minute": 40}
